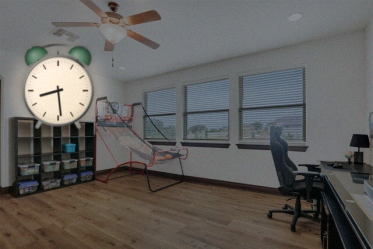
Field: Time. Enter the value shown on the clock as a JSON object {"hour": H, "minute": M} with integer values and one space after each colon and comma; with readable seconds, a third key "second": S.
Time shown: {"hour": 8, "minute": 29}
